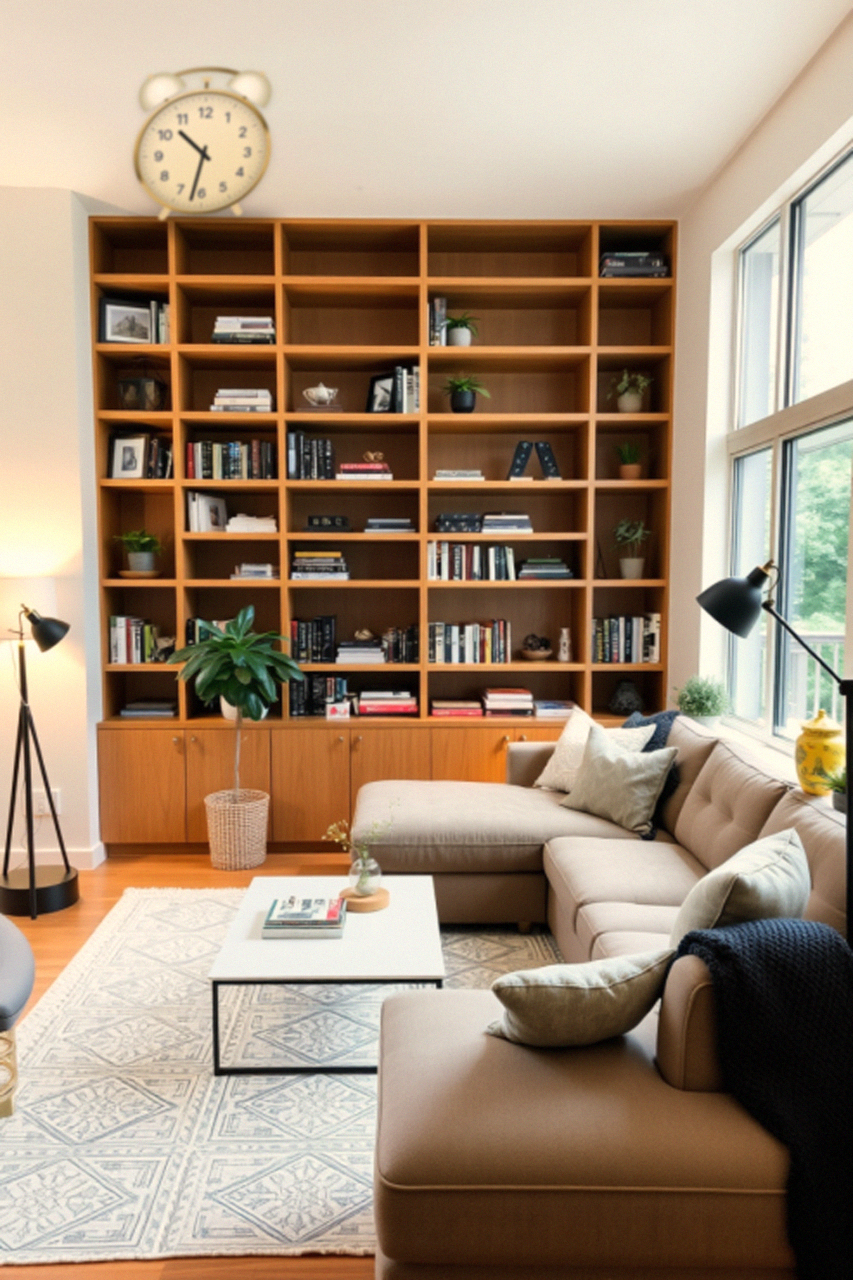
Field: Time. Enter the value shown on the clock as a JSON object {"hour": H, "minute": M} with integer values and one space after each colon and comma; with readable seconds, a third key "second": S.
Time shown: {"hour": 10, "minute": 32}
